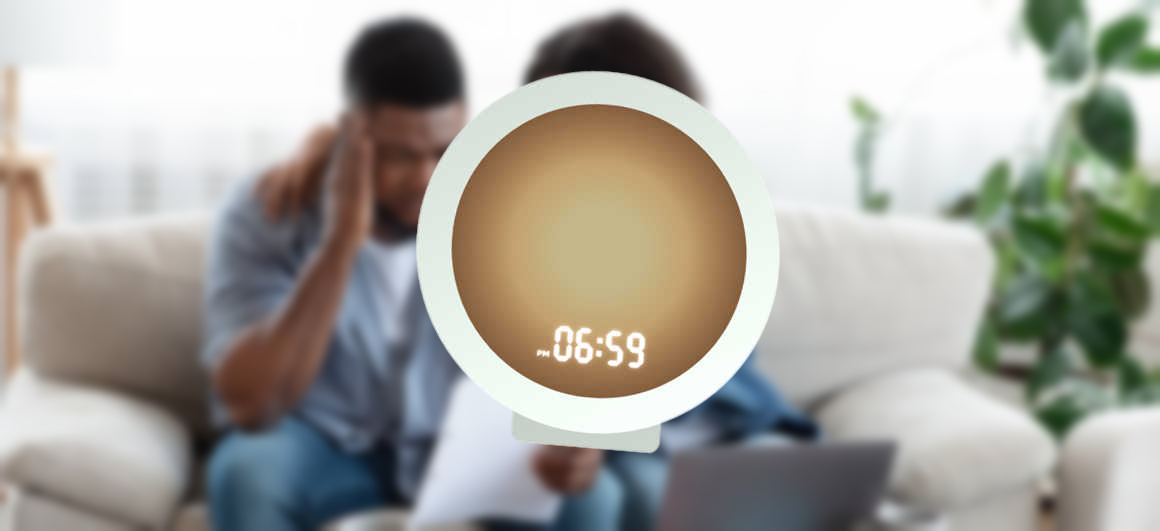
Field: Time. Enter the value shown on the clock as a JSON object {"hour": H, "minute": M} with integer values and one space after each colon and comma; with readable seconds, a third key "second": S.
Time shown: {"hour": 6, "minute": 59}
